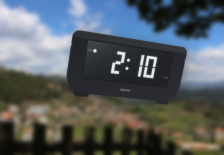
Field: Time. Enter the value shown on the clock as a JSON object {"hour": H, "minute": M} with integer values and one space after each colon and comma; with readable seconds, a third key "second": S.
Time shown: {"hour": 2, "minute": 10}
